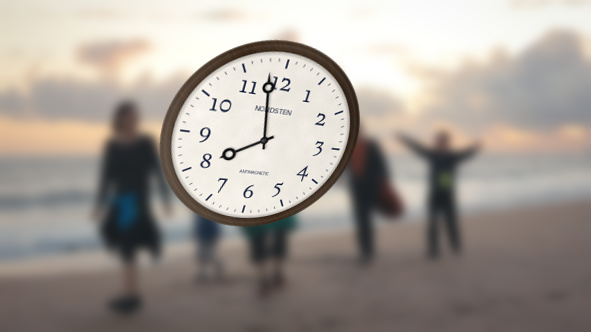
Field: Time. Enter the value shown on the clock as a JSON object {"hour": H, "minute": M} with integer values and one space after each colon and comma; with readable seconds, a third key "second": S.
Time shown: {"hour": 7, "minute": 58}
